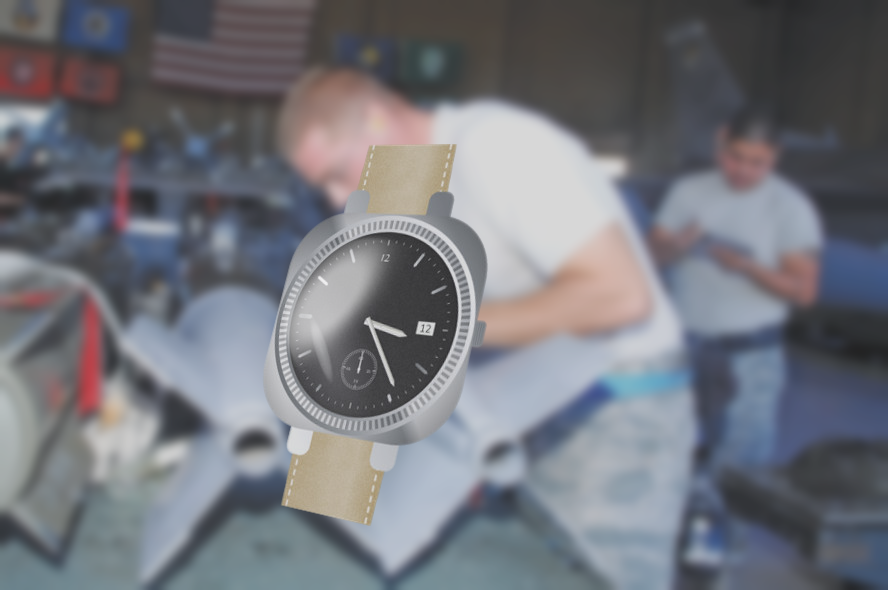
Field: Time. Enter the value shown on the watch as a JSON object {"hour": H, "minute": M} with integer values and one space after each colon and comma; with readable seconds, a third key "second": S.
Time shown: {"hour": 3, "minute": 24}
